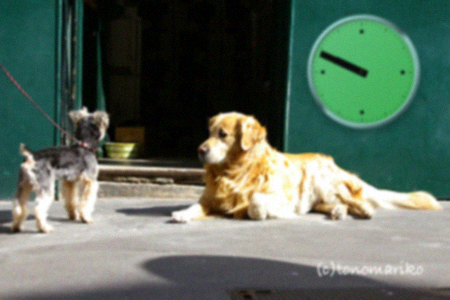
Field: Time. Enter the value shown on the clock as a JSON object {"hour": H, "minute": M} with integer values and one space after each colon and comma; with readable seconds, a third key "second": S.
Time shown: {"hour": 9, "minute": 49}
